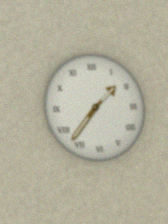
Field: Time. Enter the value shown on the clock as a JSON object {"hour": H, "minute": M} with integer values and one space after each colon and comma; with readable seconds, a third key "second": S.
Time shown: {"hour": 1, "minute": 37}
